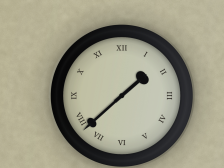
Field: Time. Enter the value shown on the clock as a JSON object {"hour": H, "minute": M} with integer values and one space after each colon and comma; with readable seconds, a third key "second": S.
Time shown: {"hour": 1, "minute": 38}
